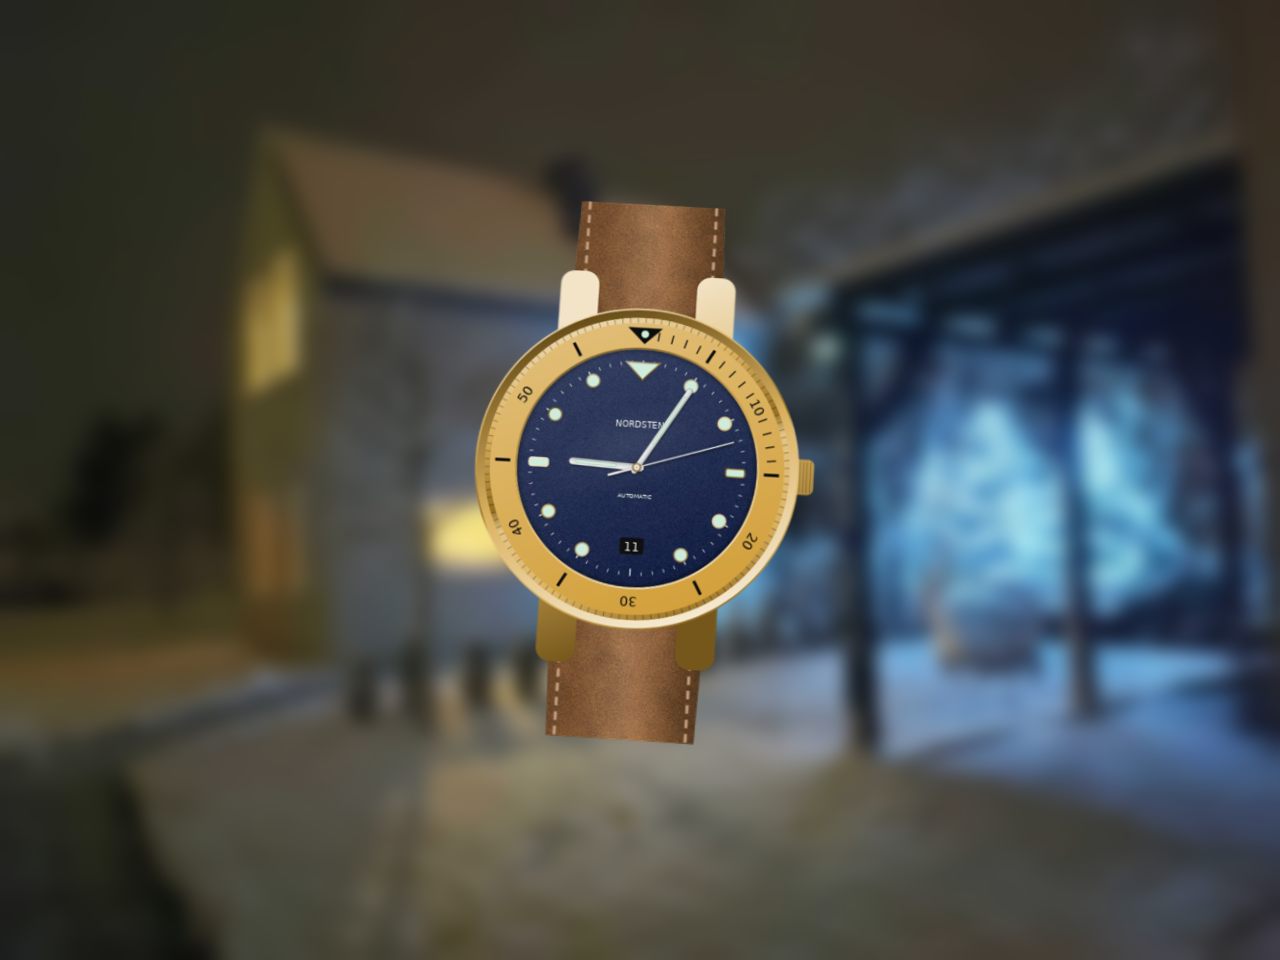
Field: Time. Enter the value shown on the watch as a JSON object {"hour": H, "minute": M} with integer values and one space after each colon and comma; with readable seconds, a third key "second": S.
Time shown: {"hour": 9, "minute": 5, "second": 12}
